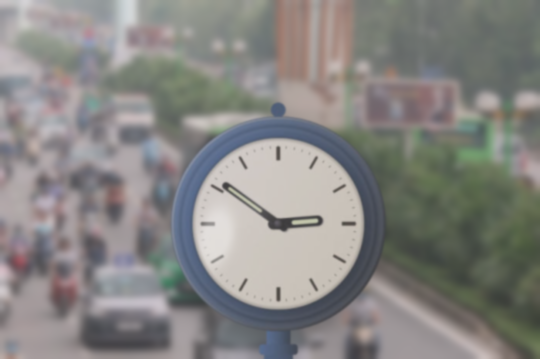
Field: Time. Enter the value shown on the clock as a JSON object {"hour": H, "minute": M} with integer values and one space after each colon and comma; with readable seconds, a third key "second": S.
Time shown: {"hour": 2, "minute": 51}
